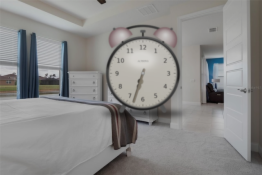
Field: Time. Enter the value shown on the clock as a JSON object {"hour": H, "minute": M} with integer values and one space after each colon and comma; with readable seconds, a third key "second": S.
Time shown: {"hour": 6, "minute": 33}
